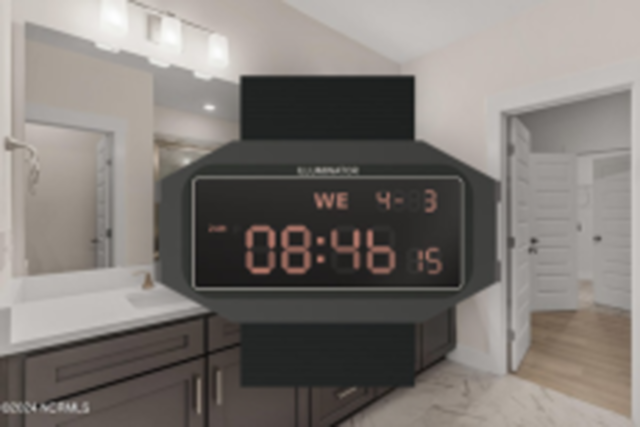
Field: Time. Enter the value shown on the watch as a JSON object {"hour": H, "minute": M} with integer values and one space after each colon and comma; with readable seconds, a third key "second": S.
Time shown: {"hour": 8, "minute": 46, "second": 15}
